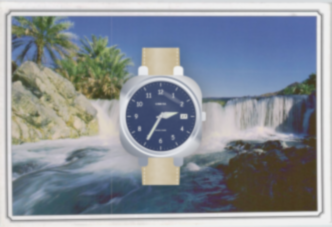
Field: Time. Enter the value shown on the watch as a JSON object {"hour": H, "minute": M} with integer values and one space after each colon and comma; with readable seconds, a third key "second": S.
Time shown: {"hour": 2, "minute": 35}
